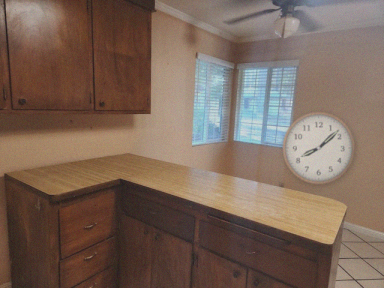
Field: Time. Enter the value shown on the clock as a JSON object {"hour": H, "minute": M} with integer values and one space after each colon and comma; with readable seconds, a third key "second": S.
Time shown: {"hour": 8, "minute": 8}
